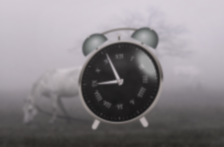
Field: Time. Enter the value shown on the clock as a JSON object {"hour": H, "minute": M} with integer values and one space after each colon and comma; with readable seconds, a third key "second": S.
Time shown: {"hour": 8, "minute": 56}
